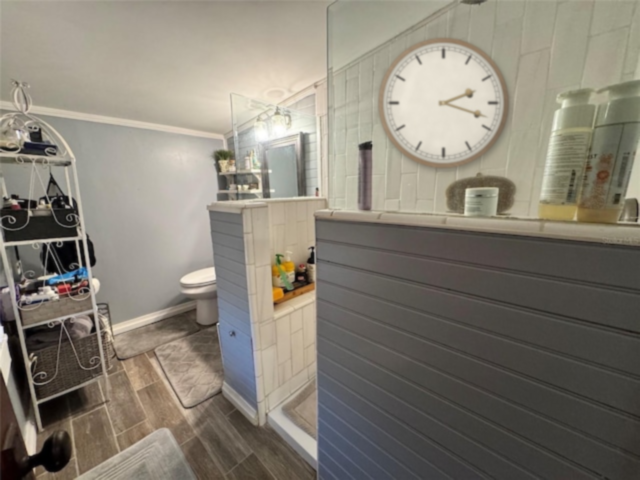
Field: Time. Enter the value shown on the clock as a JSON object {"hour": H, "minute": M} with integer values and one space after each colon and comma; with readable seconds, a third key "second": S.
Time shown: {"hour": 2, "minute": 18}
